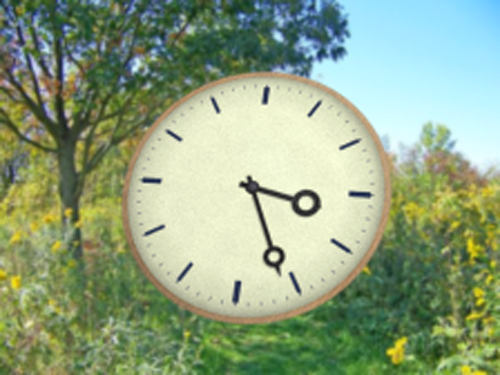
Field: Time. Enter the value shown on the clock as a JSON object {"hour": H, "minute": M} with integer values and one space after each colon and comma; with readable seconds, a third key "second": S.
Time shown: {"hour": 3, "minute": 26}
